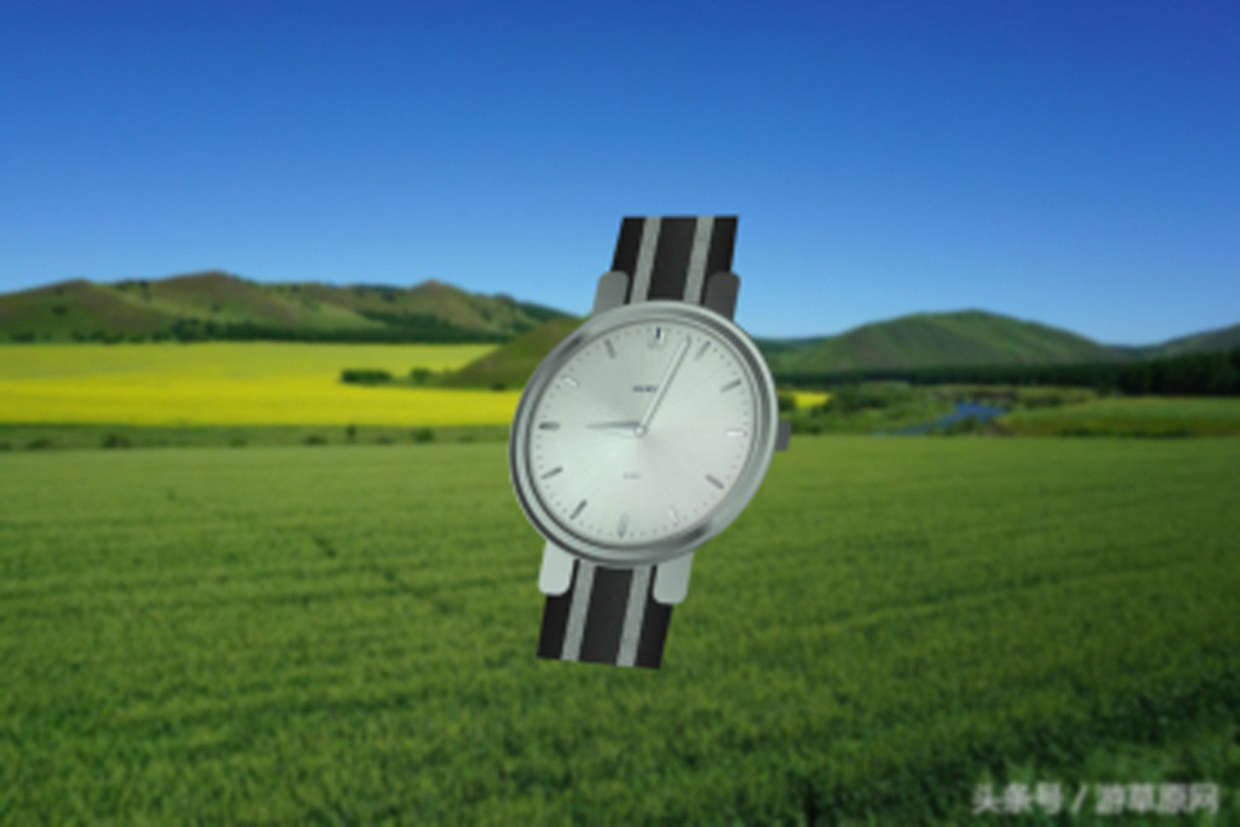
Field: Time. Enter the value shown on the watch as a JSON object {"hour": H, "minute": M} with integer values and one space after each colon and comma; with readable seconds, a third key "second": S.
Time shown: {"hour": 9, "minute": 3}
